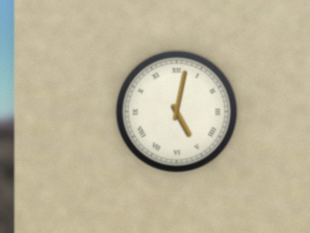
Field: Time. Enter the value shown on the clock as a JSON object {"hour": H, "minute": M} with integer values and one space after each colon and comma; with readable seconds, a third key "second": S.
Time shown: {"hour": 5, "minute": 2}
